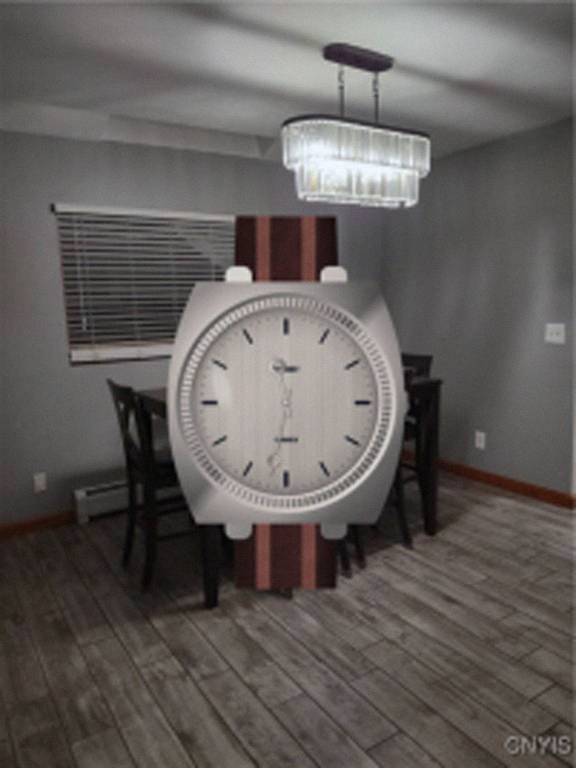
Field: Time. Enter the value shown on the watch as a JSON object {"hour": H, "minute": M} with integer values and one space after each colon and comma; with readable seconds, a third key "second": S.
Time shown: {"hour": 11, "minute": 32}
